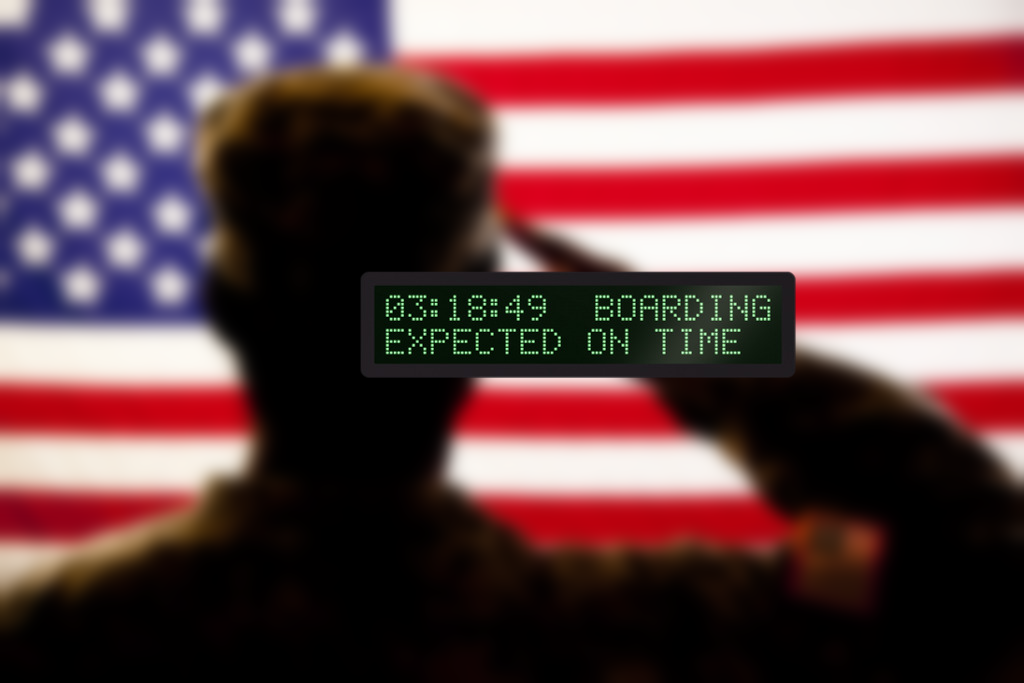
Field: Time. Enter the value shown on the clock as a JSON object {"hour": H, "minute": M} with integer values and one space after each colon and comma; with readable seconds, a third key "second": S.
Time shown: {"hour": 3, "minute": 18, "second": 49}
